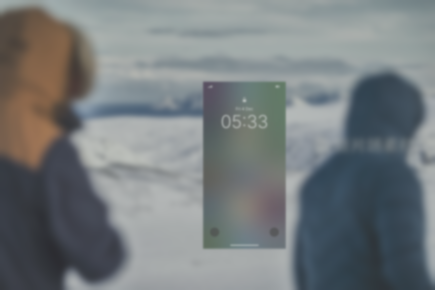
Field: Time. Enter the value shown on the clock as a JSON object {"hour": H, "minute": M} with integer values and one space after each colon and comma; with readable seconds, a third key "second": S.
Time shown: {"hour": 5, "minute": 33}
